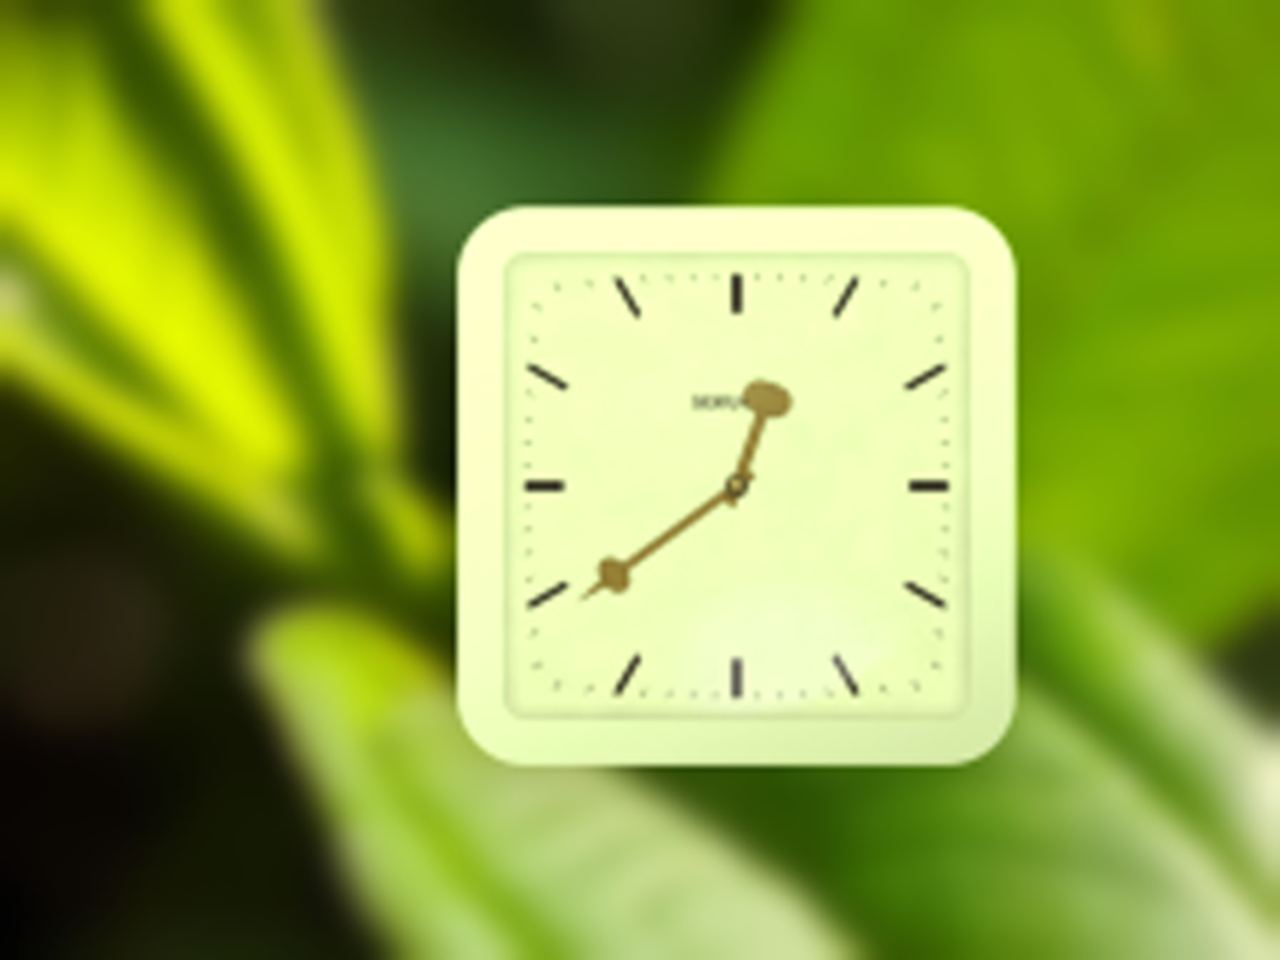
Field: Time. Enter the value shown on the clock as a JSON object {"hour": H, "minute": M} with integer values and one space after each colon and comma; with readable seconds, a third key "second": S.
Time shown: {"hour": 12, "minute": 39}
